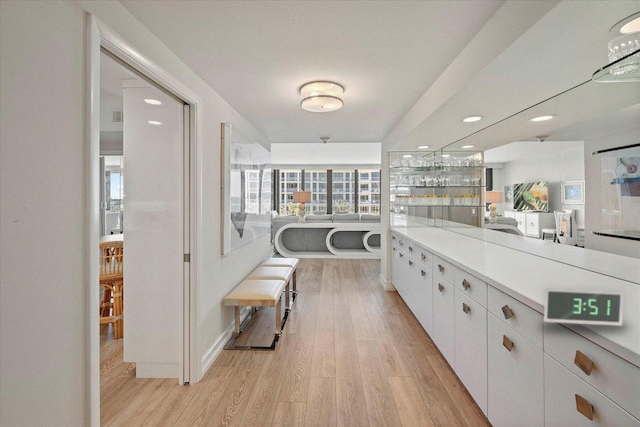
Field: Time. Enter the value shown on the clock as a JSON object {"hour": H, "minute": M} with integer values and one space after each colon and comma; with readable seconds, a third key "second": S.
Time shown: {"hour": 3, "minute": 51}
